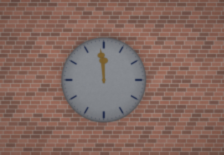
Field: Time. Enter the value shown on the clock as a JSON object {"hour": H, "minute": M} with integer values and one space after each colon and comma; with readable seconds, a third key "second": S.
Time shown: {"hour": 11, "minute": 59}
